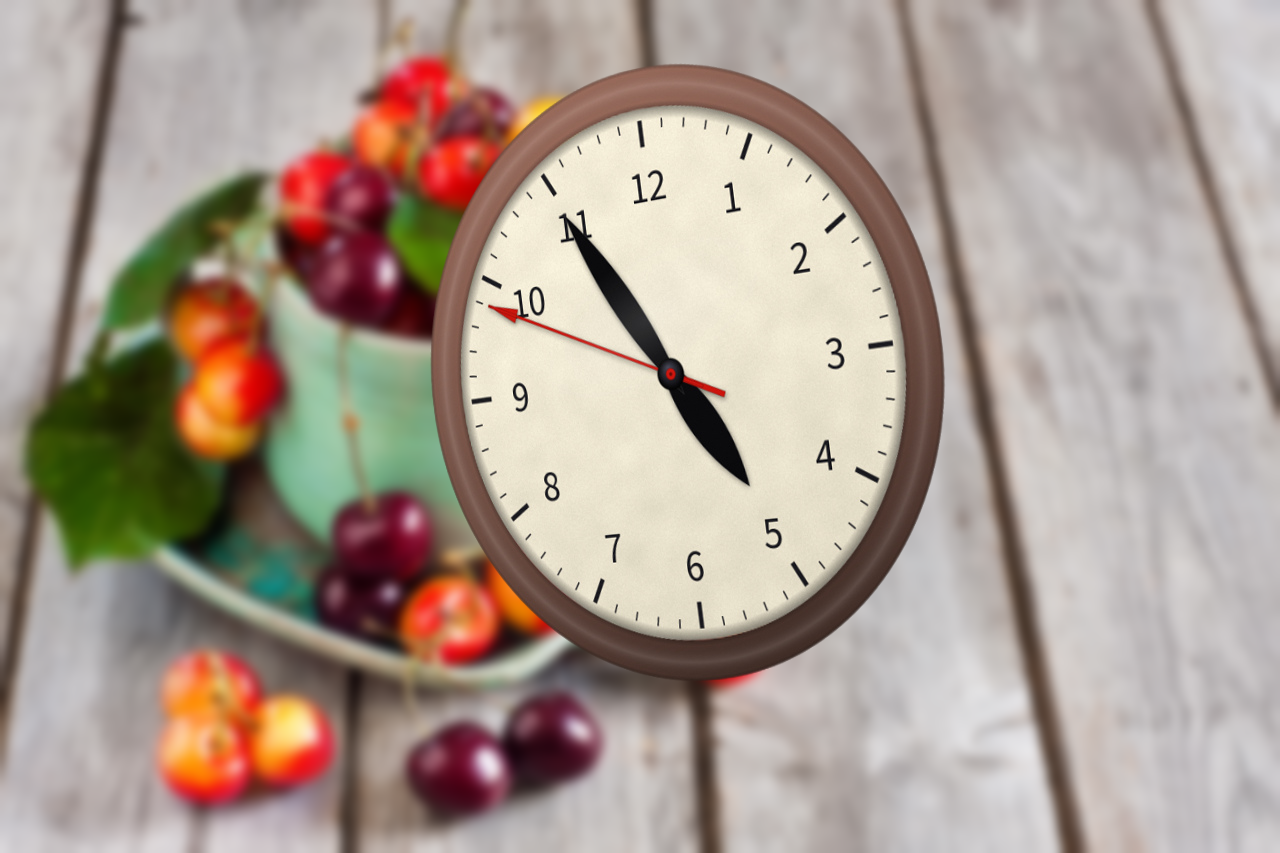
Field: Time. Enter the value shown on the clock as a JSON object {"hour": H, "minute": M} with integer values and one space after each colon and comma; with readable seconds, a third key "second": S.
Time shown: {"hour": 4, "minute": 54, "second": 49}
